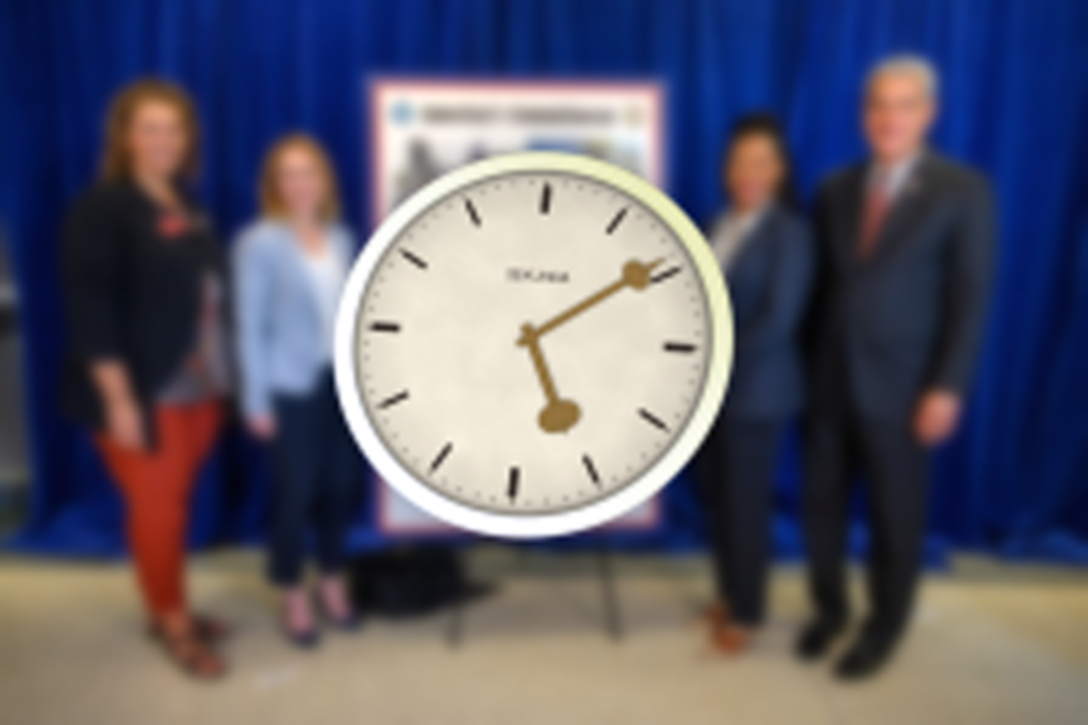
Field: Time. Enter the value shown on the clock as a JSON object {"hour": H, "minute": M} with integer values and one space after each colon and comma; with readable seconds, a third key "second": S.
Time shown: {"hour": 5, "minute": 9}
